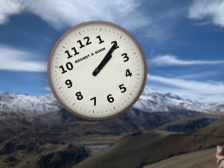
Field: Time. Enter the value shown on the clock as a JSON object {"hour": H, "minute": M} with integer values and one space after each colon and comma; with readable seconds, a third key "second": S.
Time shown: {"hour": 2, "minute": 10}
